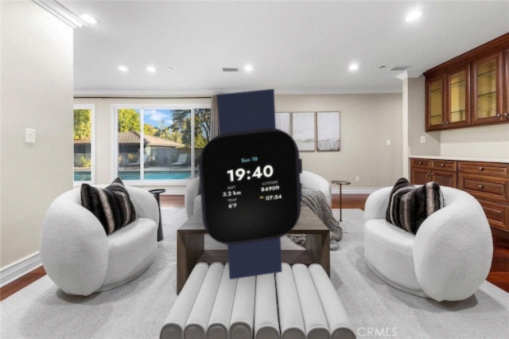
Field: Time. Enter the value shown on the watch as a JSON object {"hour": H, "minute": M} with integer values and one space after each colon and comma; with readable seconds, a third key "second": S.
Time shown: {"hour": 19, "minute": 40}
